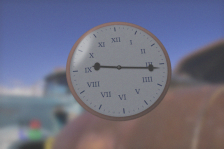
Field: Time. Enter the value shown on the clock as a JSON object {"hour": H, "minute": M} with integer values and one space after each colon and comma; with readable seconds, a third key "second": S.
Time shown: {"hour": 9, "minute": 16}
